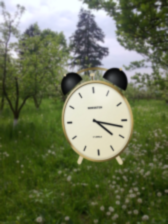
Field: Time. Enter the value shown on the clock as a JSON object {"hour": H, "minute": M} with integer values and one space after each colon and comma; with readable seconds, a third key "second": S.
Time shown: {"hour": 4, "minute": 17}
